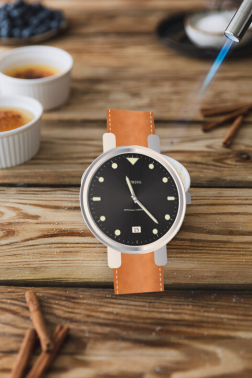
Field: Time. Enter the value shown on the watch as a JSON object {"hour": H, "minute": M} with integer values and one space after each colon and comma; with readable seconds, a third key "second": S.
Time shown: {"hour": 11, "minute": 23}
